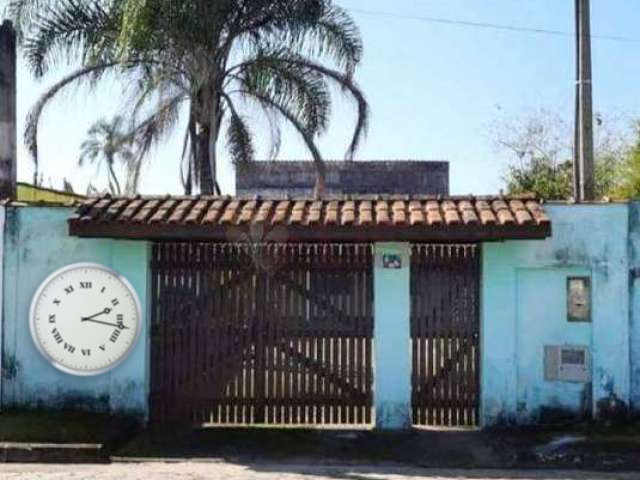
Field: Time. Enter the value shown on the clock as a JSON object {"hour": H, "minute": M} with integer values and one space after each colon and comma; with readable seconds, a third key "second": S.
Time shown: {"hour": 2, "minute": 17}
